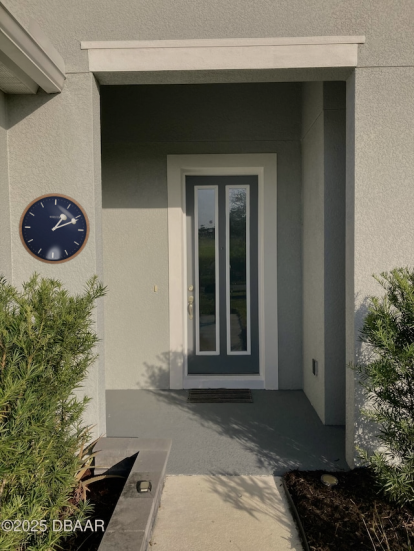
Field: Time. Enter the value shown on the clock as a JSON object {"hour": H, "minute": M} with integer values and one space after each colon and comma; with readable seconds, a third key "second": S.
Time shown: {"hour": 1, "minute": 11}
